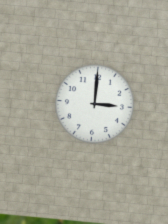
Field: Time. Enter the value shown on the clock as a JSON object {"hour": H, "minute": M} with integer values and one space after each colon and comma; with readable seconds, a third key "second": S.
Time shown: {"hour": 3, "minute": 0}
